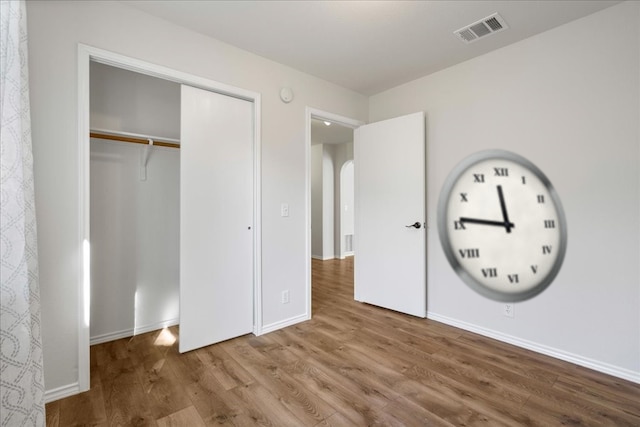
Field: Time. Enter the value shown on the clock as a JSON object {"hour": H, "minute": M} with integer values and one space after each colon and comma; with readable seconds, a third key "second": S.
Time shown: {"hour": 11, "minute": 46}
